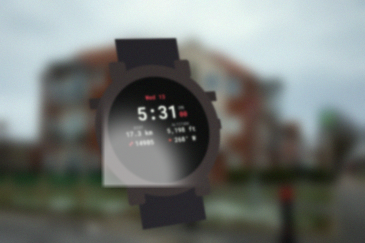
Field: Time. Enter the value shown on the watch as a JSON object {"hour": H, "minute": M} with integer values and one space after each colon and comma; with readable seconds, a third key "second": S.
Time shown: {"hour": 5, "minute": 31}
